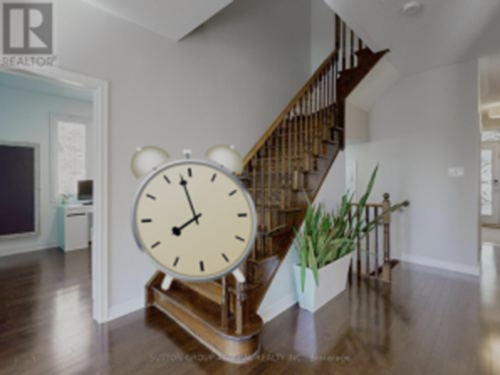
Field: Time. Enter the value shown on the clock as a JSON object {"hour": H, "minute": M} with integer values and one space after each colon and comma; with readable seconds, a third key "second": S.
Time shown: {"hour": 7, "minute": 58}
